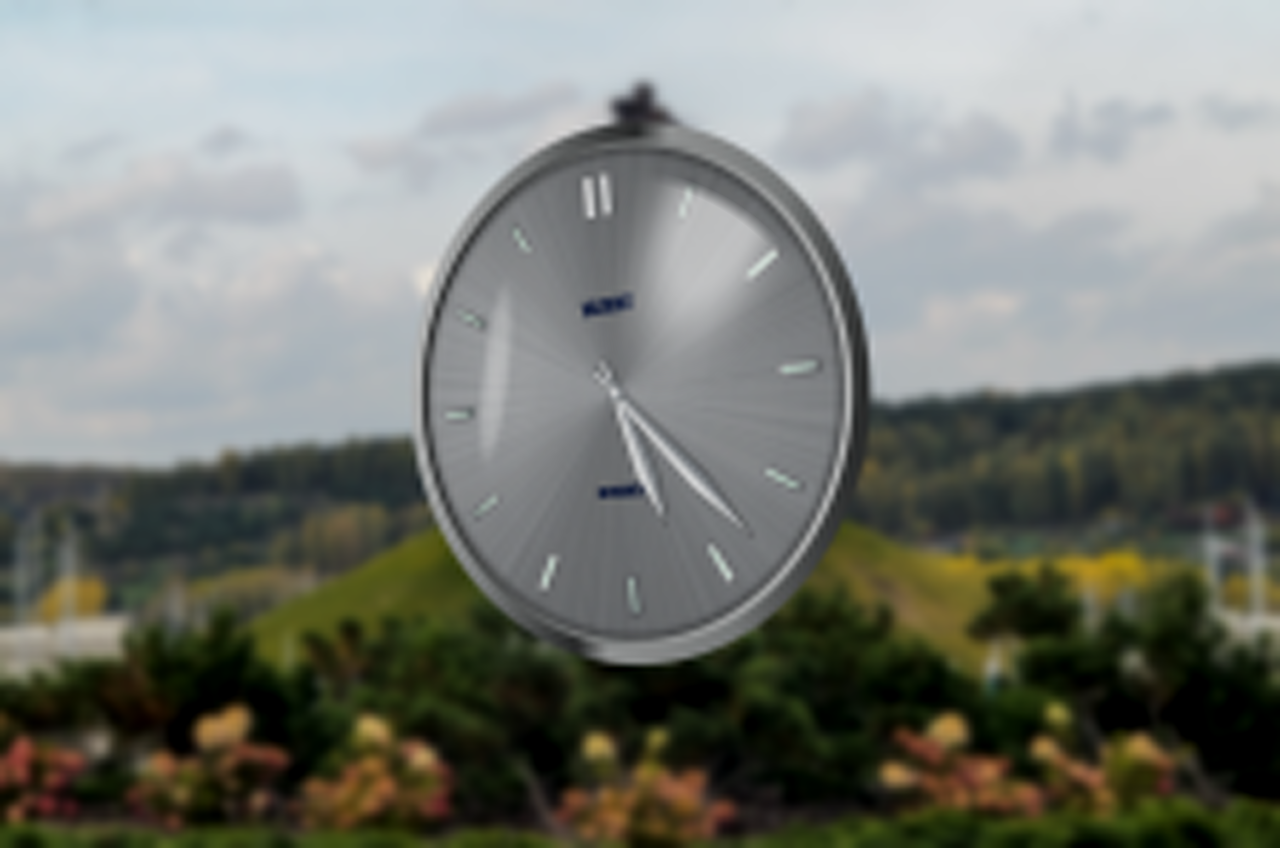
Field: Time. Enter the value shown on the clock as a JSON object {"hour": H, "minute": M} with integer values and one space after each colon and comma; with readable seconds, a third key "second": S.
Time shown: {"hour": 5, "minute": 23}
